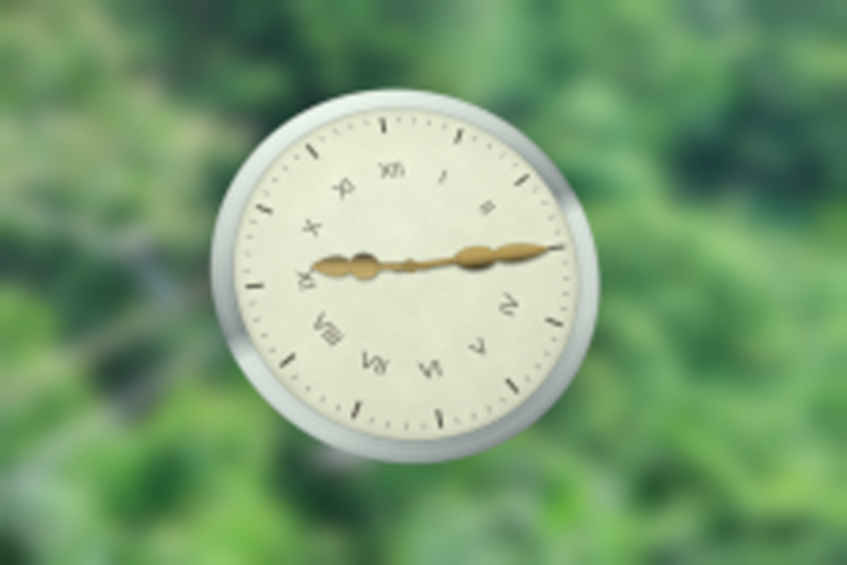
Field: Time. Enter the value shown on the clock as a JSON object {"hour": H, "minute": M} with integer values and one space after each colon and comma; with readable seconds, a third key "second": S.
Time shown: {"hour": 9, "minute": 15}
